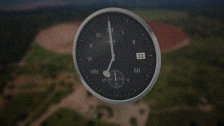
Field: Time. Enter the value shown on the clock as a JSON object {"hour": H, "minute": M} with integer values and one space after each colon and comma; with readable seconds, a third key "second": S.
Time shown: {"hour": 7, "minute": 0}
